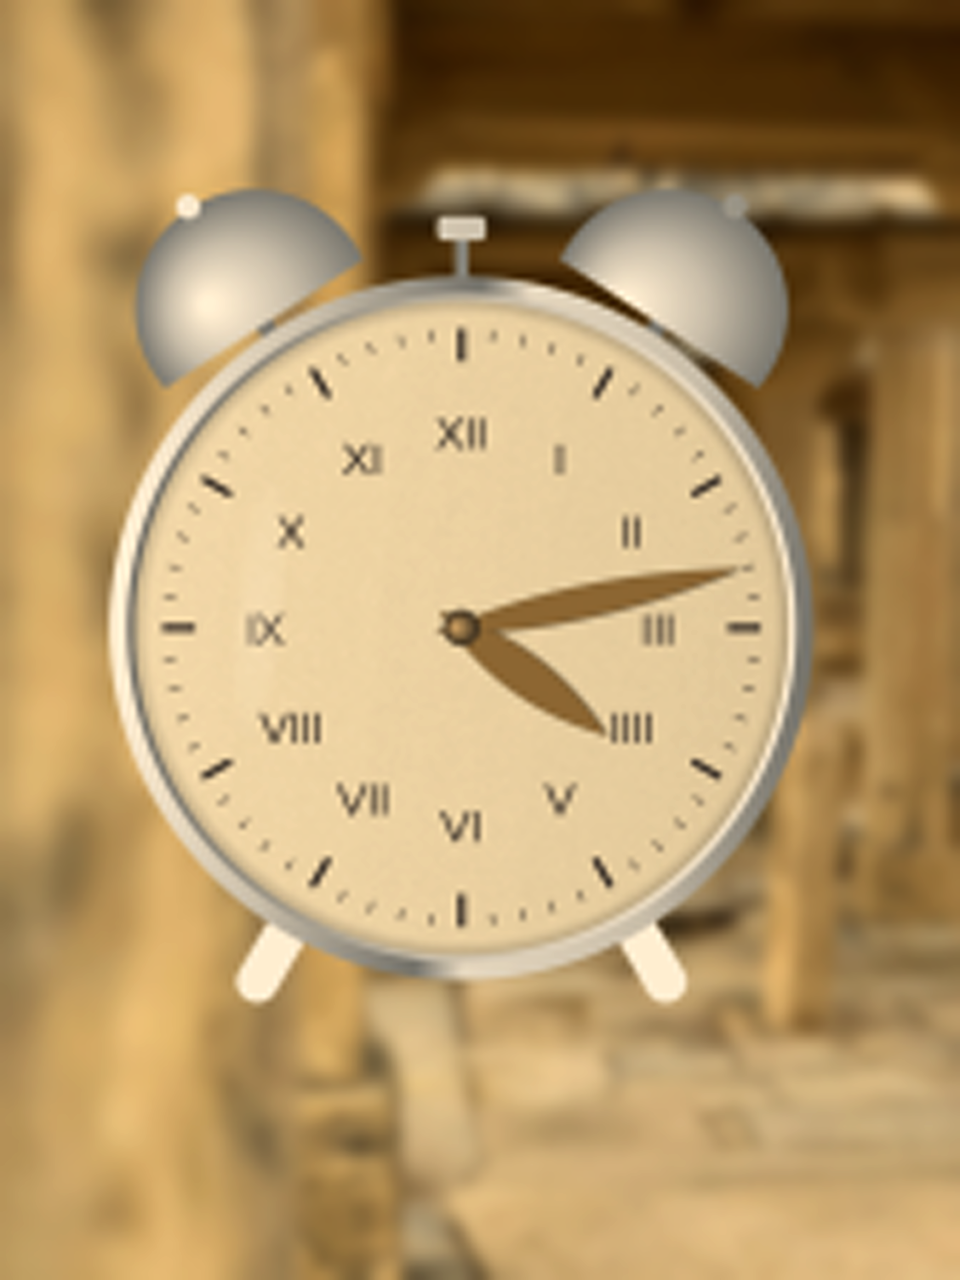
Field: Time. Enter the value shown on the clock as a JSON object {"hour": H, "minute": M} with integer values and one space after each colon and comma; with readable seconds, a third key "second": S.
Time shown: {"hour": 4, "minute": 13}
